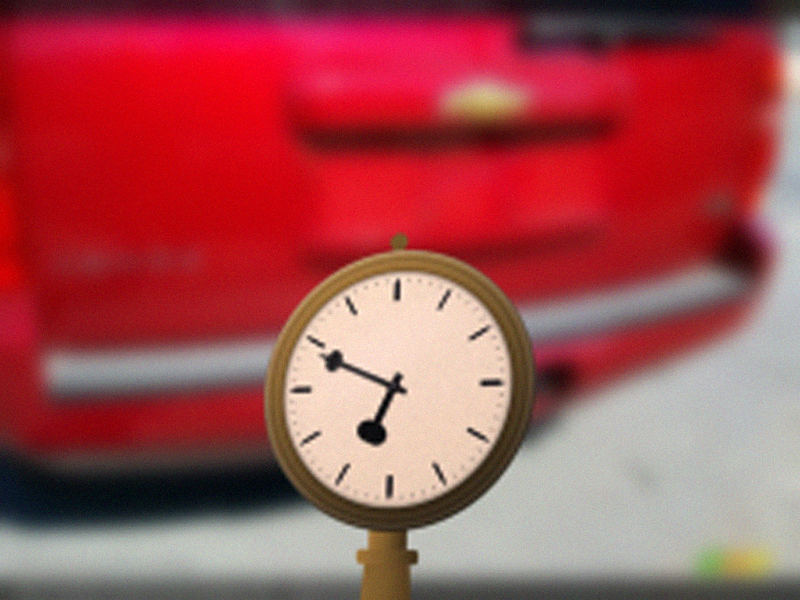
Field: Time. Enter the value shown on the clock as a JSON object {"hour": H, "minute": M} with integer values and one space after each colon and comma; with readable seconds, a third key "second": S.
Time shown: {"hour": 6, "minute": 49}
